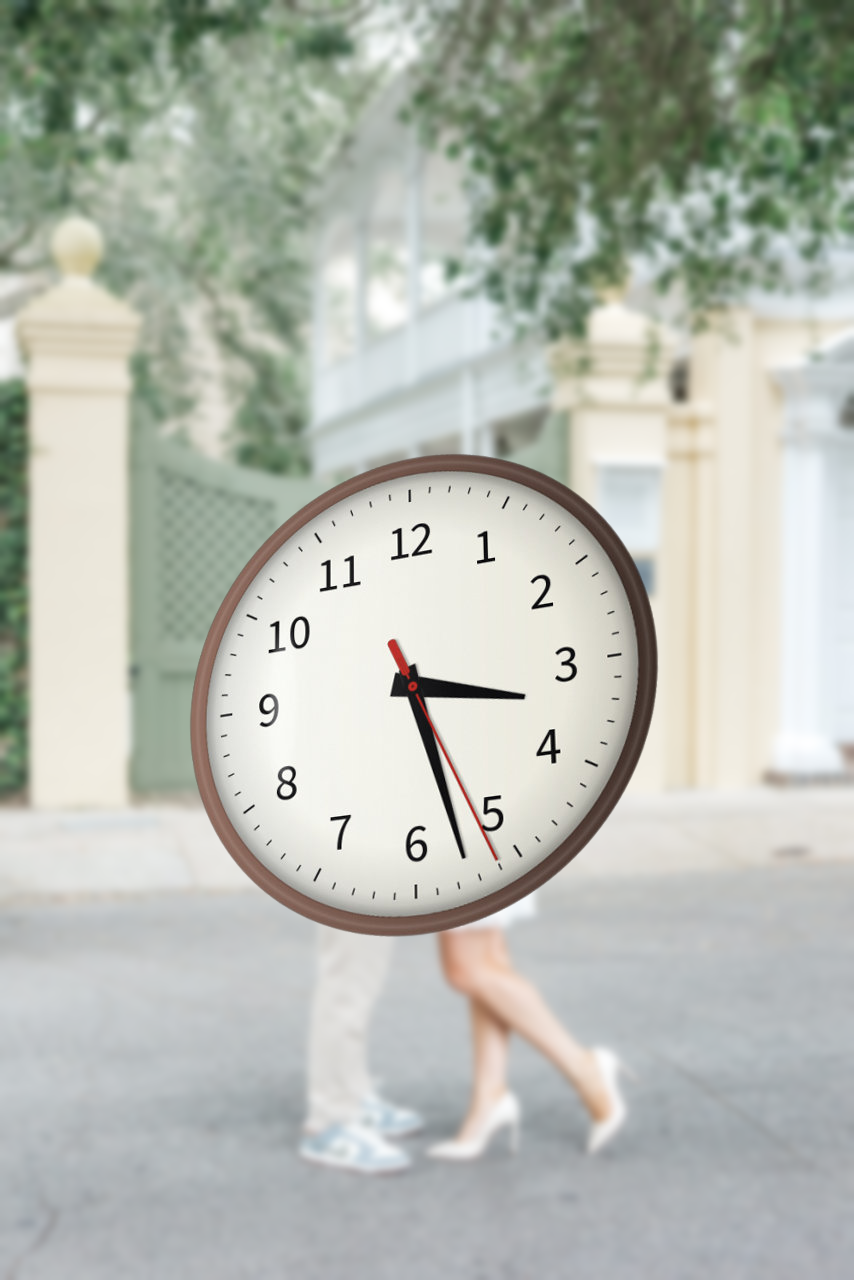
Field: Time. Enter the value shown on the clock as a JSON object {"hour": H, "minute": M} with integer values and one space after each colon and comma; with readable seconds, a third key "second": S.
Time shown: {"hour": 3, "minute": 27, "second": 26}
